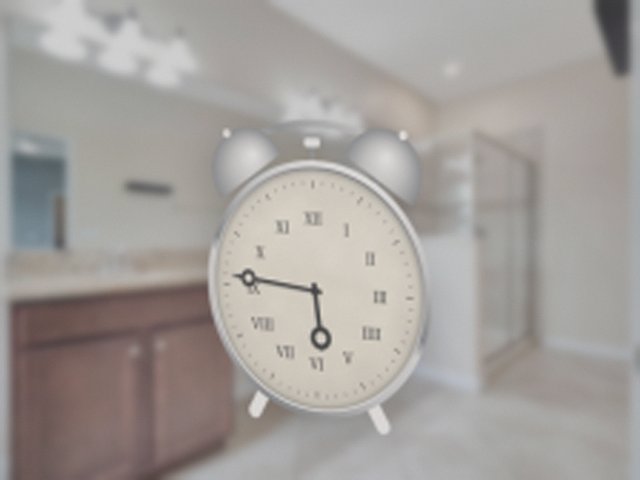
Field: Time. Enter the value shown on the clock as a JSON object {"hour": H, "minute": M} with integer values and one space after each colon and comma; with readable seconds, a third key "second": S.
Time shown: {"hour": 5, "minute": 46}
